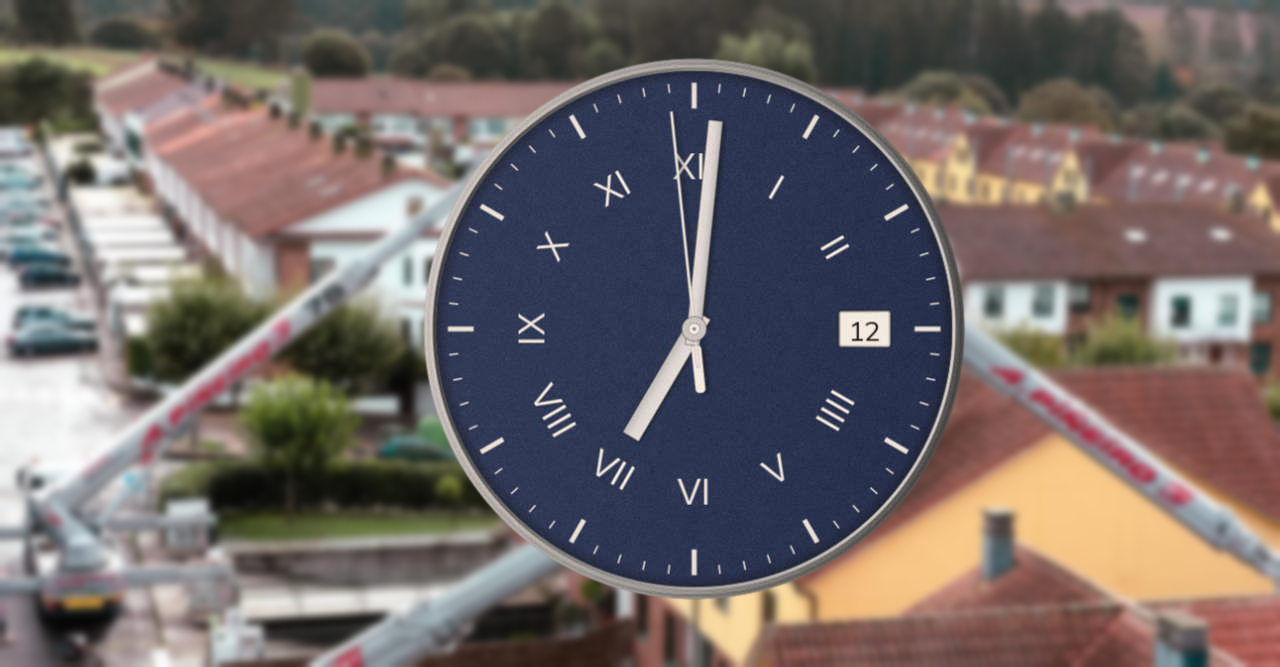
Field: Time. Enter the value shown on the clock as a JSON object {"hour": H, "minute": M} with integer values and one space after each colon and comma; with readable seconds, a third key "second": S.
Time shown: {"hour": 7, "minute": 0, "second": 59}
